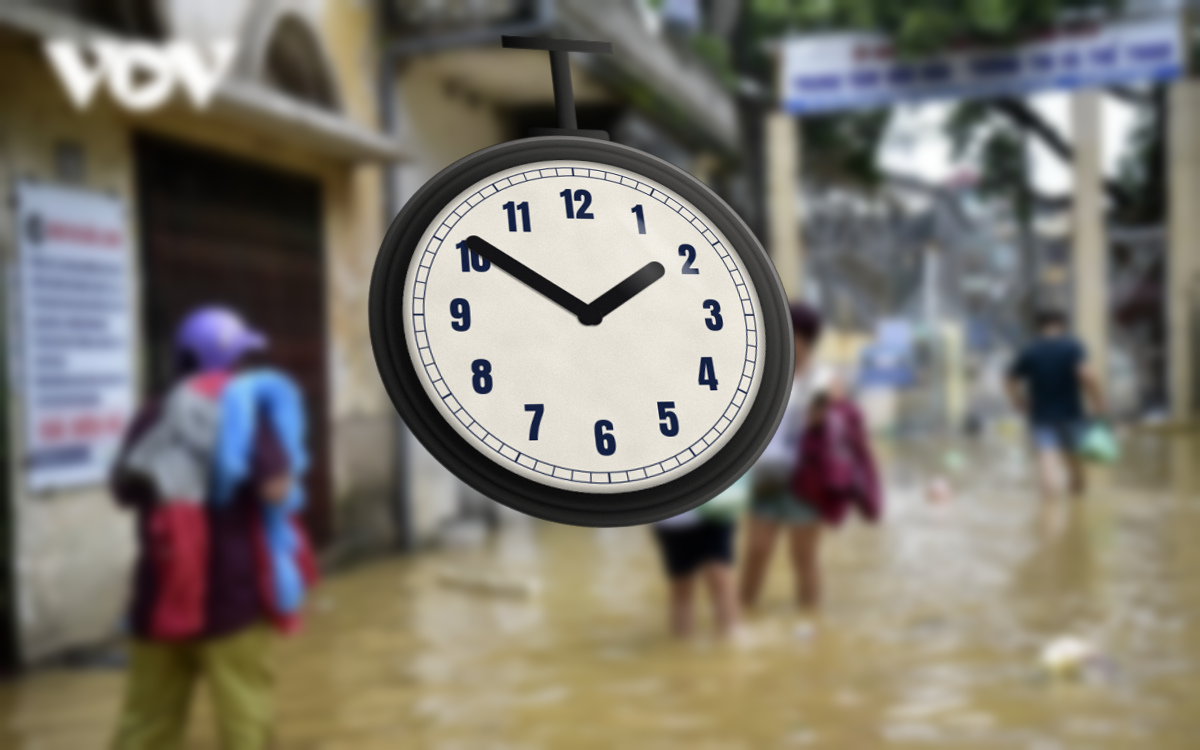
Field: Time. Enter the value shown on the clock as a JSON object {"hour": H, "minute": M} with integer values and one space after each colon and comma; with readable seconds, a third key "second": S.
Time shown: {"hour": 1, "minute": 51}
